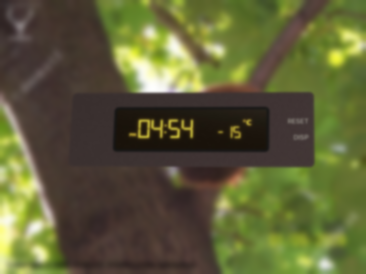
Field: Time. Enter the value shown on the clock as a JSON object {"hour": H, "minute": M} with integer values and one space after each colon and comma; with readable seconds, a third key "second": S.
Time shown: {"hour": 4, "minute": 54}
